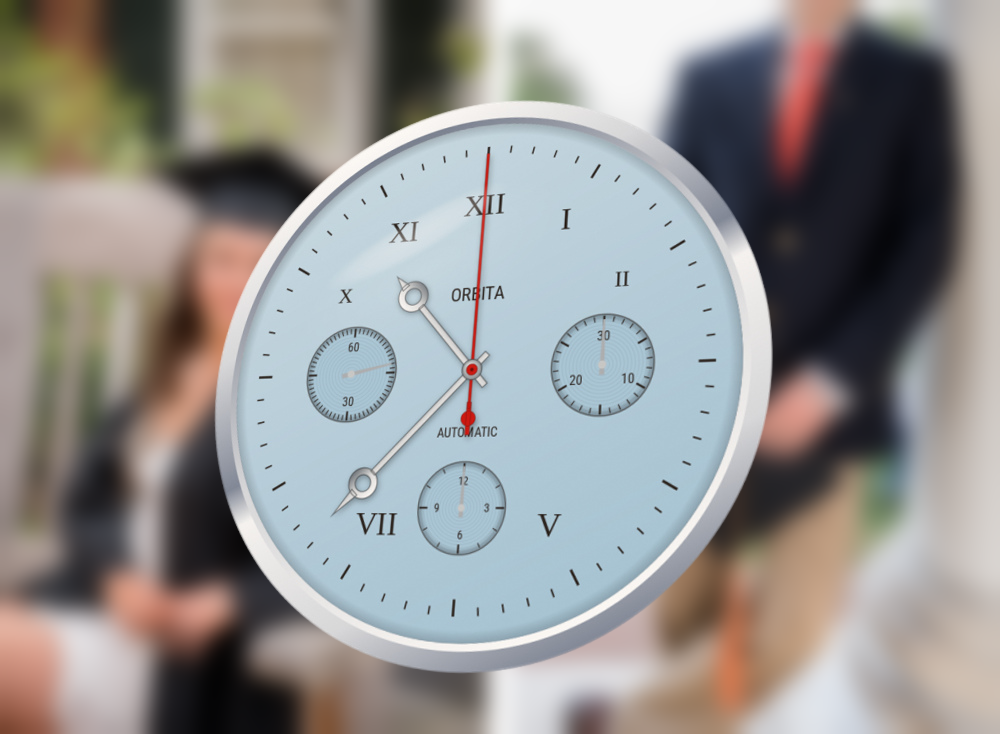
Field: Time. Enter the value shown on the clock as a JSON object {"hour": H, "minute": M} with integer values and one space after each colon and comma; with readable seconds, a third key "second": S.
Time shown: {"hour": 10, "minute": 37, "second": 13}
